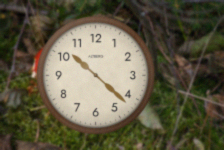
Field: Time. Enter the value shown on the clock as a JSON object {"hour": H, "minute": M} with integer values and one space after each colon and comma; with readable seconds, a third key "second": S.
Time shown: {"hour": 10, "minute": 22}
